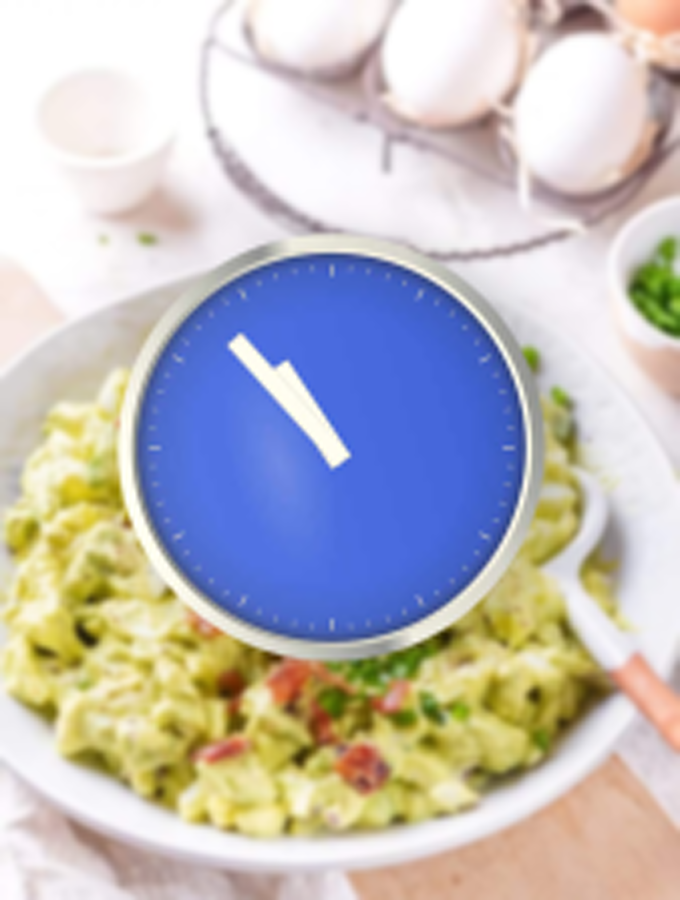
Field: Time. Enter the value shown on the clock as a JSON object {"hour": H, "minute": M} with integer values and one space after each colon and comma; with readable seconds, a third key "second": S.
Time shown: {"hour": 10, "minute": 53}
